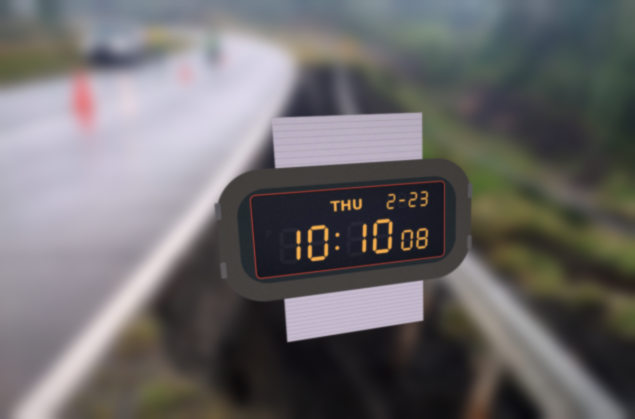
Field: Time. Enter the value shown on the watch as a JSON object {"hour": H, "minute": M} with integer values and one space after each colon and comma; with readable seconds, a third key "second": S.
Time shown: {"hour": 10, "minute": 10, "second": 8}
